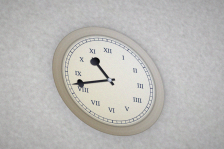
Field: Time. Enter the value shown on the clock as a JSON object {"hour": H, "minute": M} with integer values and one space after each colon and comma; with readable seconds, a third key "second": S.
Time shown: {"hour": 10, "minute": 42}
